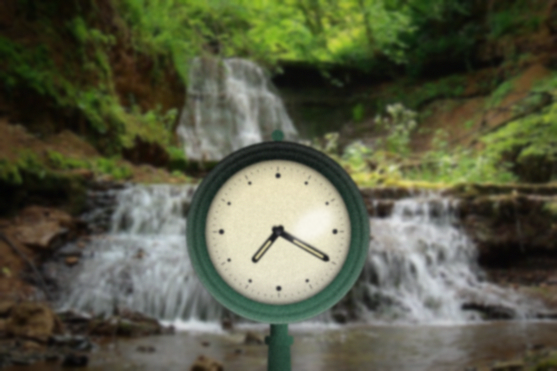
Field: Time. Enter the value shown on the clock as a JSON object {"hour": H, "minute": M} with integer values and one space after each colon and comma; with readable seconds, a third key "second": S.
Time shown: {"hour": 7, "minute": 20}
